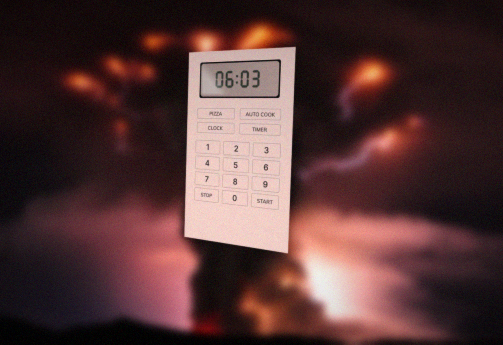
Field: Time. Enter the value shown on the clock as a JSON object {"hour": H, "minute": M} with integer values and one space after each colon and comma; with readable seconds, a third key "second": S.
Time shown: {"hour": 6, "minute": 3}
